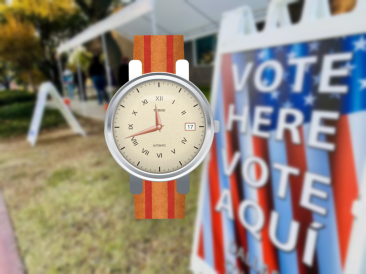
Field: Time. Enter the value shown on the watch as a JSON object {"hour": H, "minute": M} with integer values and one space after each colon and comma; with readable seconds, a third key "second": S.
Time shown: {"hour": 11, "minute": 42}
